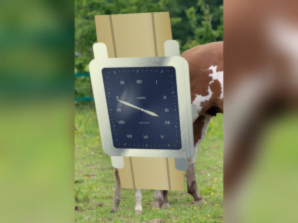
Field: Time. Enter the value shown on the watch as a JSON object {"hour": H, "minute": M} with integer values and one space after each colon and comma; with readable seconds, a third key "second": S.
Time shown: {"hour": 3, "minute": 49}
